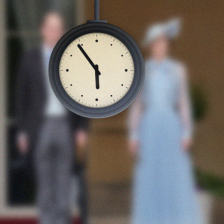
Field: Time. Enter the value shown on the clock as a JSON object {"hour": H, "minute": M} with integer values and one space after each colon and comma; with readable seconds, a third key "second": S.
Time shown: {"hour": 5, "minute": 54}
